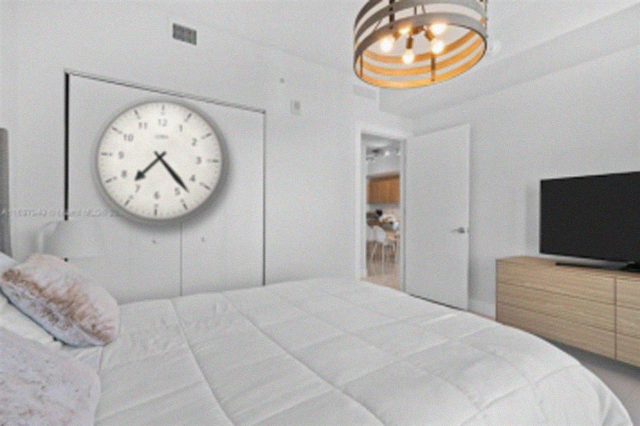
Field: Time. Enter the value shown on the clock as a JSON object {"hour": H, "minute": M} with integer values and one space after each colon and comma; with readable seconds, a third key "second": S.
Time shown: {"hour": 7, "minute": 23}
